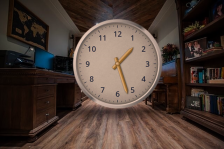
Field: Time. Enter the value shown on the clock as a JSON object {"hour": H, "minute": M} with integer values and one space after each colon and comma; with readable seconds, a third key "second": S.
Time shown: {"hour": 1, "minute": 27}
